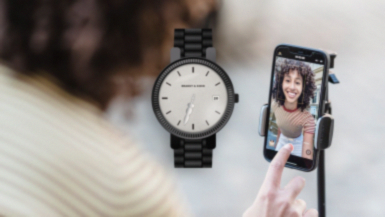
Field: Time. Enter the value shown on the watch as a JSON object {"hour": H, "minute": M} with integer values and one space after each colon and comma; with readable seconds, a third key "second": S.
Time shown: {"hour": 6, "minute": 33}
